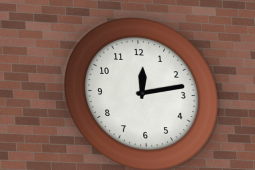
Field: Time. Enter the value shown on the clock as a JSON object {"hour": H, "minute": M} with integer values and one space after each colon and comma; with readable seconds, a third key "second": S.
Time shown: {"hour": 12, "minute": 13}
